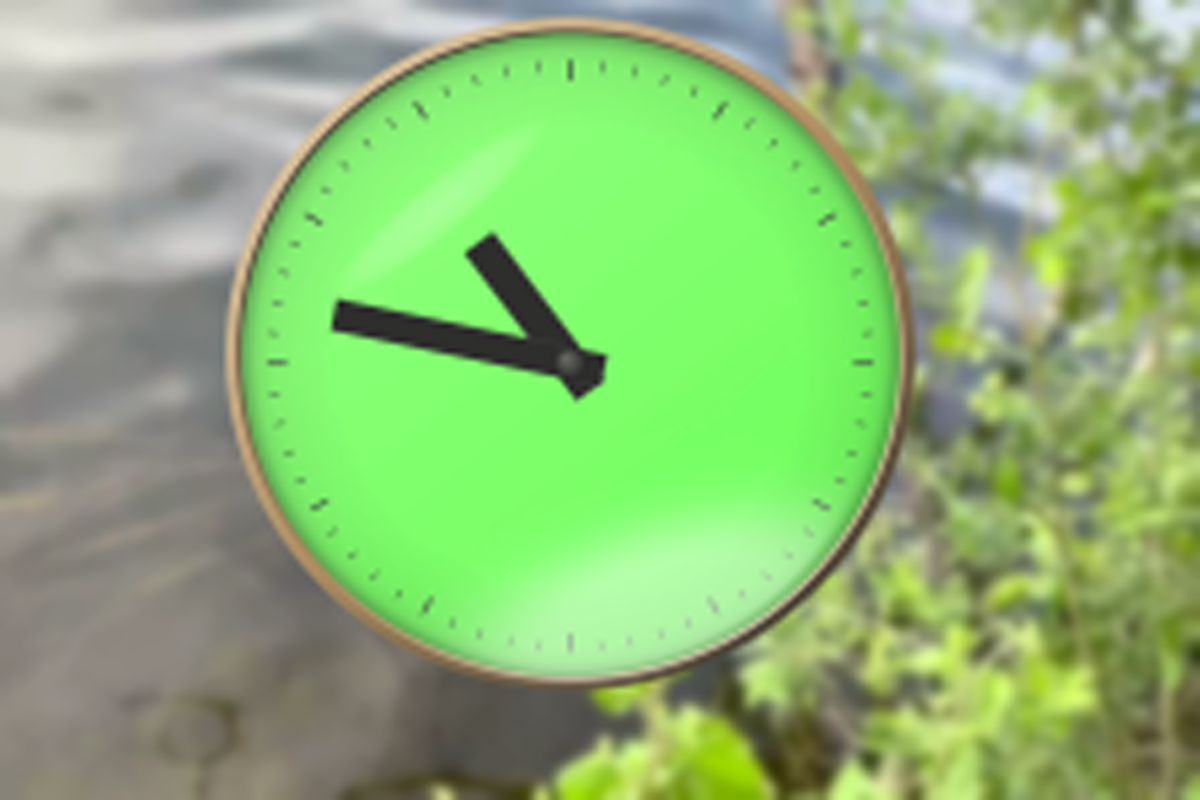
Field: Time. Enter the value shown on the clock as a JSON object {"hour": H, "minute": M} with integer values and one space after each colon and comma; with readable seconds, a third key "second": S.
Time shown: {"hour": 10, "minute": 47}
